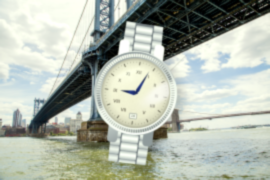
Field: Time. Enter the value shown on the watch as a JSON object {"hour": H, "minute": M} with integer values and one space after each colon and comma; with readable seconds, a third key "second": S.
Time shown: {"hour": 9, "minute": 4}
